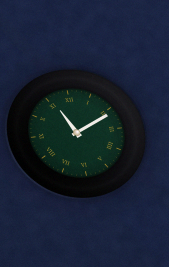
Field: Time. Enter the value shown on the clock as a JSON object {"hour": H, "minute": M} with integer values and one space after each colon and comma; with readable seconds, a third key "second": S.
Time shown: {"hour": 11, "minute": 11}
